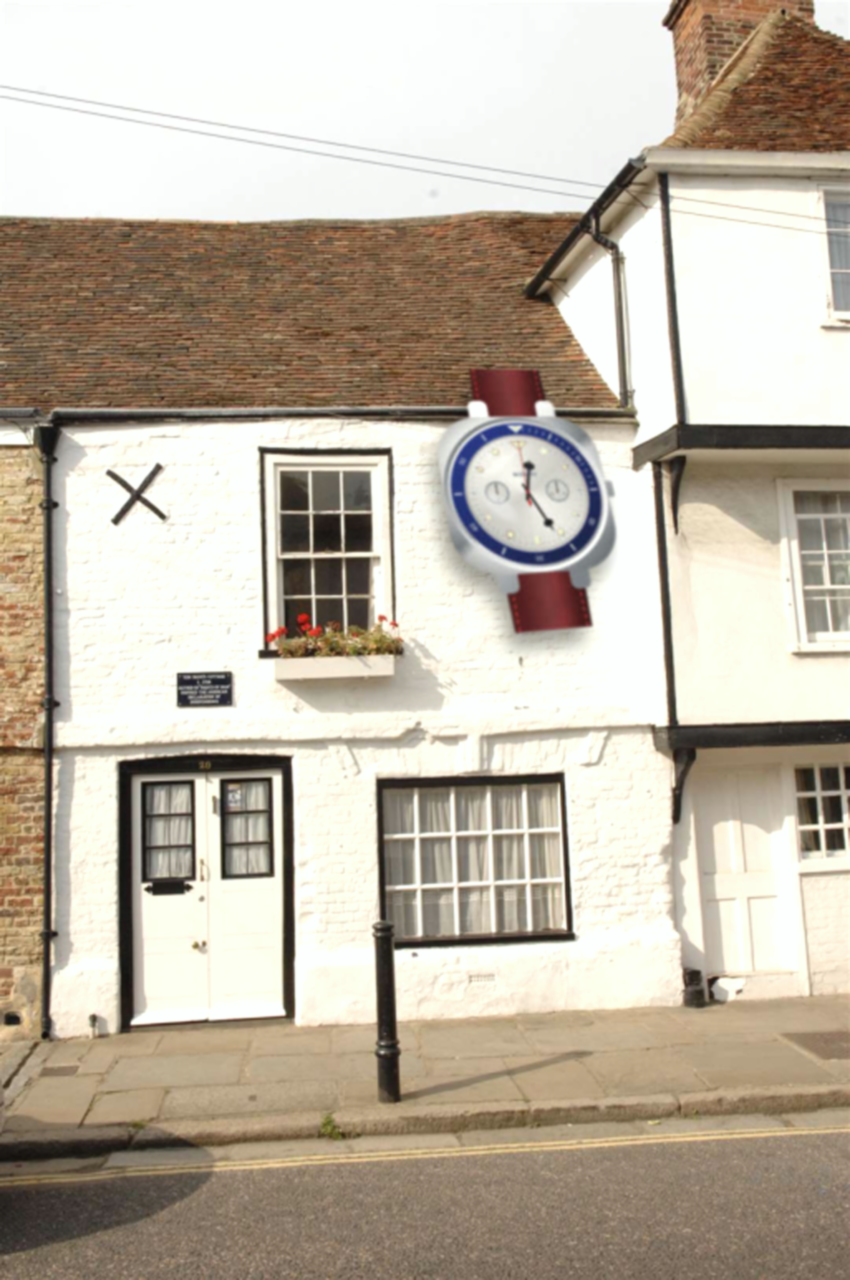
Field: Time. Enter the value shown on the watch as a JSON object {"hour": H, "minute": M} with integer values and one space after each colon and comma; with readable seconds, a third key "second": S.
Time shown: {"hour": 12, "minute": 26}
